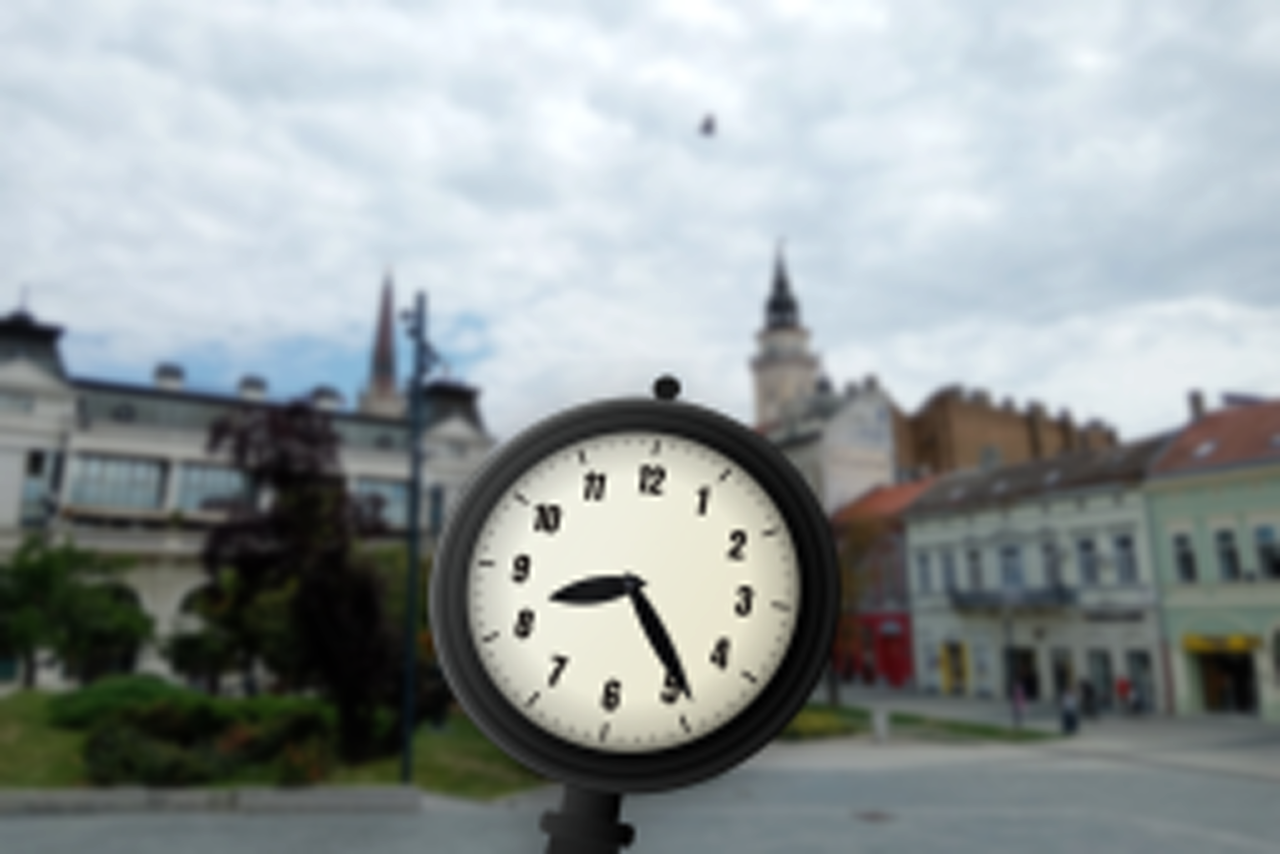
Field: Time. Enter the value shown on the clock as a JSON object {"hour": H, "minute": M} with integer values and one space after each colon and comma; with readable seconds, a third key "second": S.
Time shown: {"hour": 8, "minute": 24}
